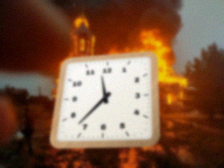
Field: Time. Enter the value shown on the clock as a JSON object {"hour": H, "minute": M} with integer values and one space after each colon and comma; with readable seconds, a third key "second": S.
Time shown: {"hour": 11, "minute": 37}
